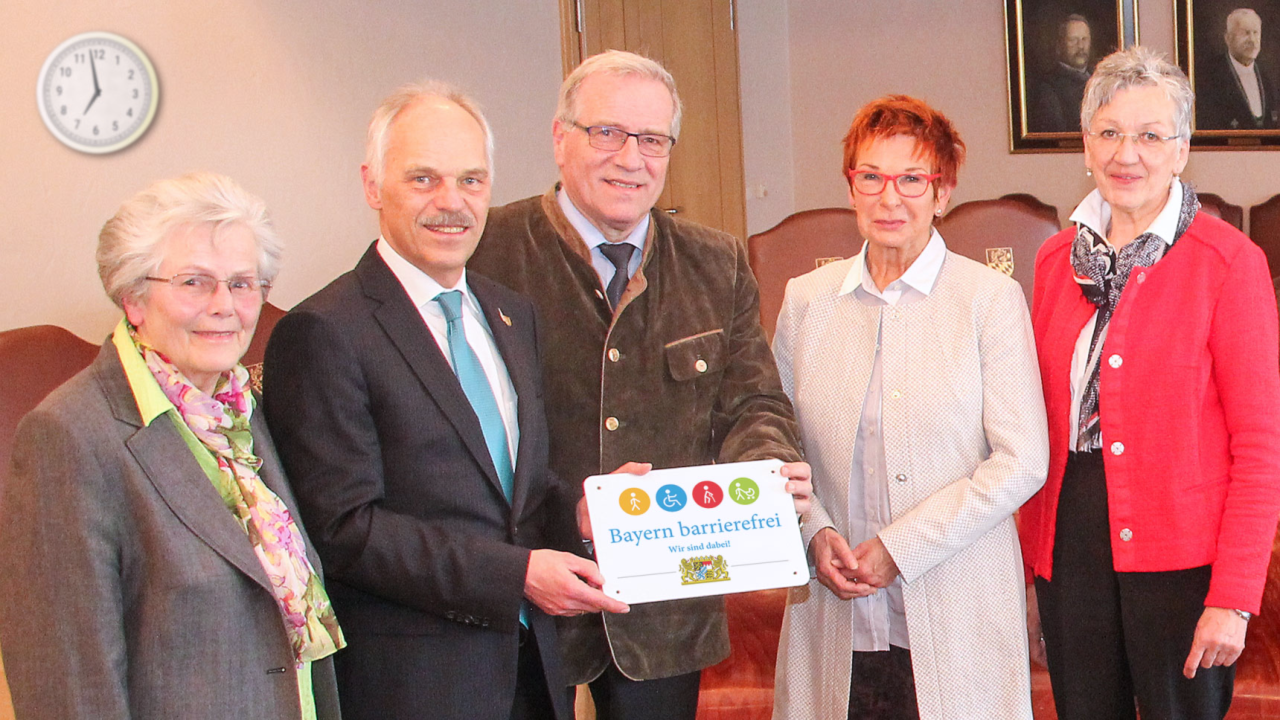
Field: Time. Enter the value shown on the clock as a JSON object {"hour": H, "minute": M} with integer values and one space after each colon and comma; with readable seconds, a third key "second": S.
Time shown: {"hour": 6, "minute": 58}
